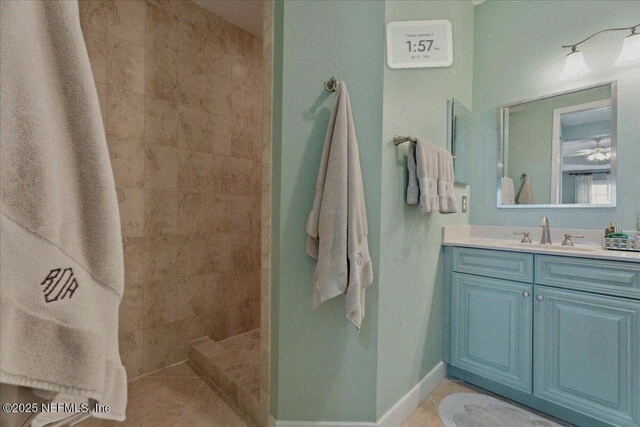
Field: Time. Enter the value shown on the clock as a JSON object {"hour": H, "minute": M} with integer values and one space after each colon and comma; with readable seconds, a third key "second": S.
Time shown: {"hour": 1, "minute": 57}
